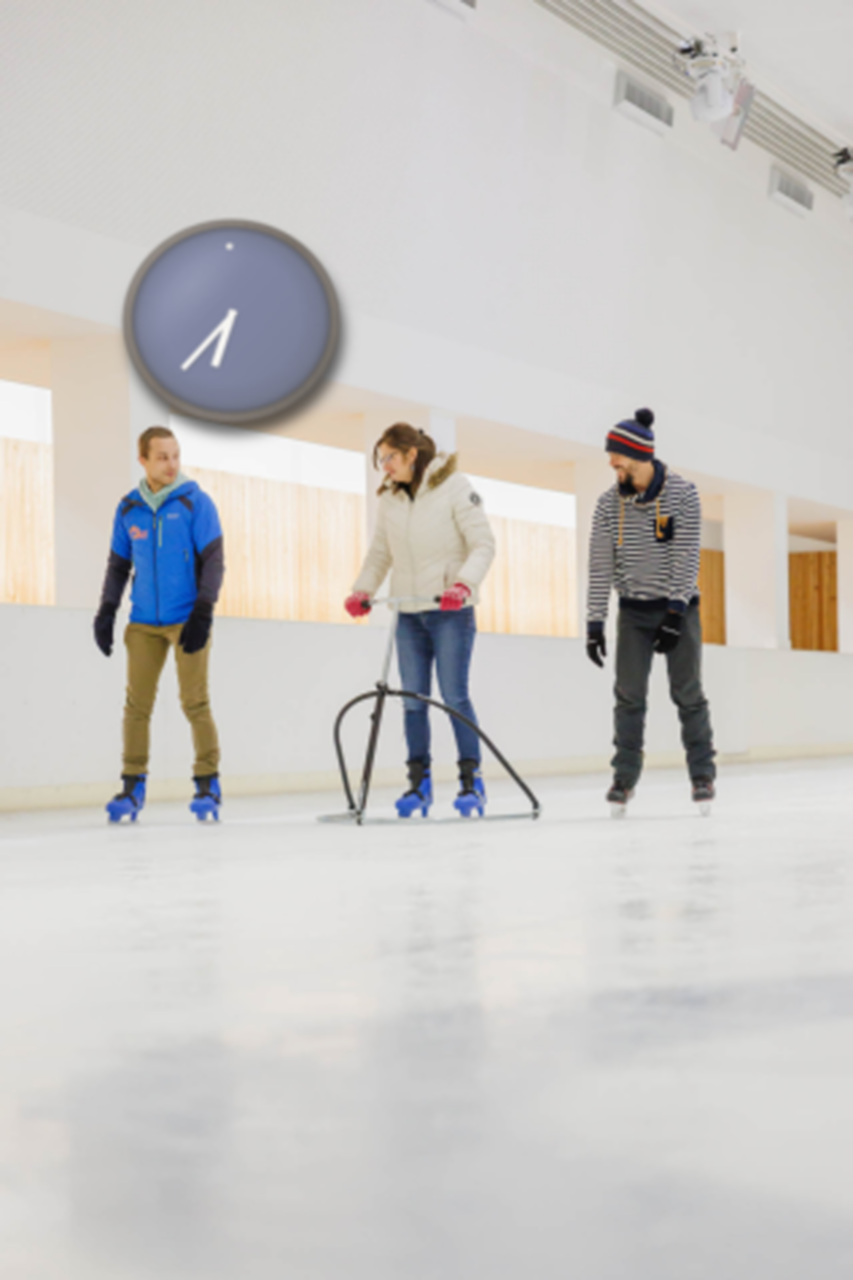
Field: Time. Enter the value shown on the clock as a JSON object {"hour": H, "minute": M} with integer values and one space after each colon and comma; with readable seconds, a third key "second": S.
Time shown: {"hour": 6, "minute": 37}
